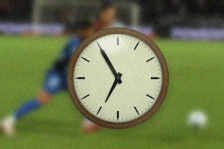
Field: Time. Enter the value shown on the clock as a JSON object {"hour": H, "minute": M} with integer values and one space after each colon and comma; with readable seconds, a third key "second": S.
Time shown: {"hour": 6, "minute": 55}
